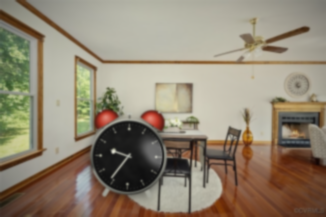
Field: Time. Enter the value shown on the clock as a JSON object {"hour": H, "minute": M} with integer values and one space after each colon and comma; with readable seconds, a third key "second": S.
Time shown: {"hour": 9, "minute": 36}
